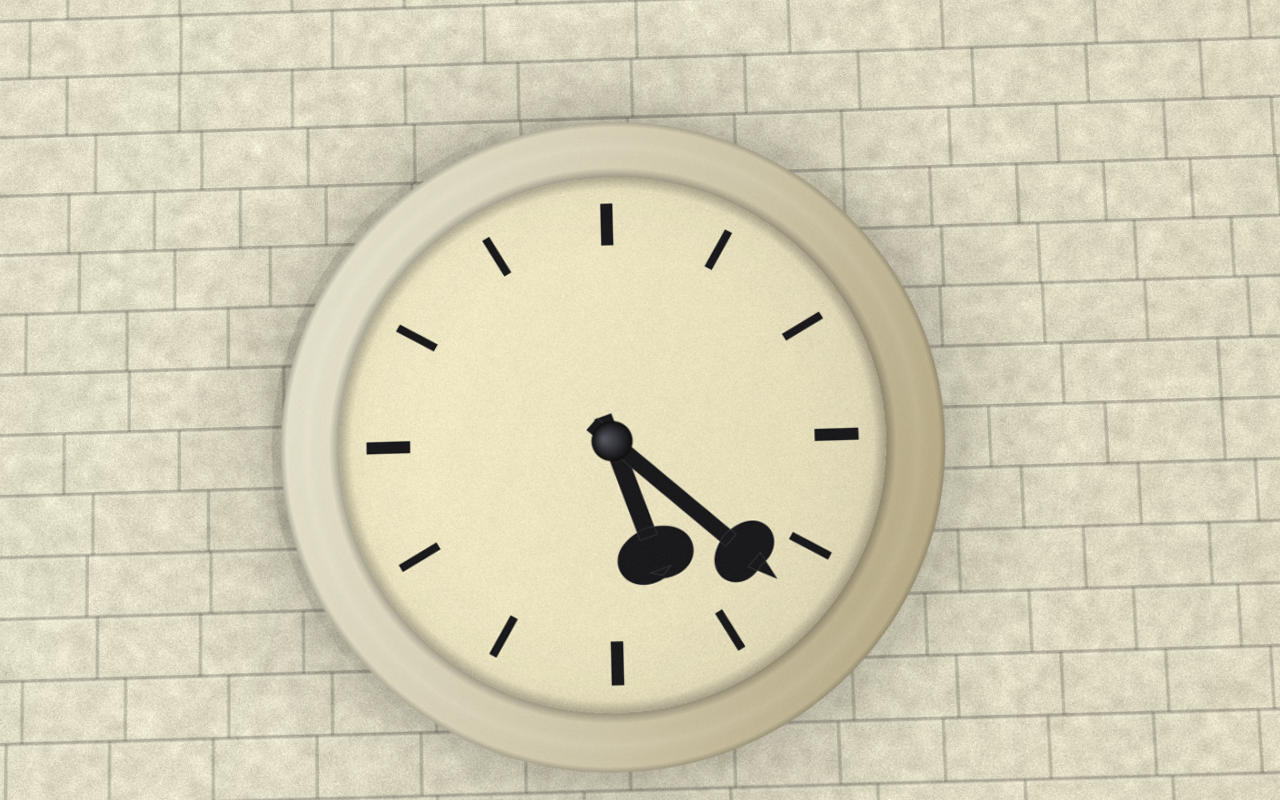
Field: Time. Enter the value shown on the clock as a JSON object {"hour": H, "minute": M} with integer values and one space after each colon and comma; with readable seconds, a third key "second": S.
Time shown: {"hour": 5, "minute": 22}
